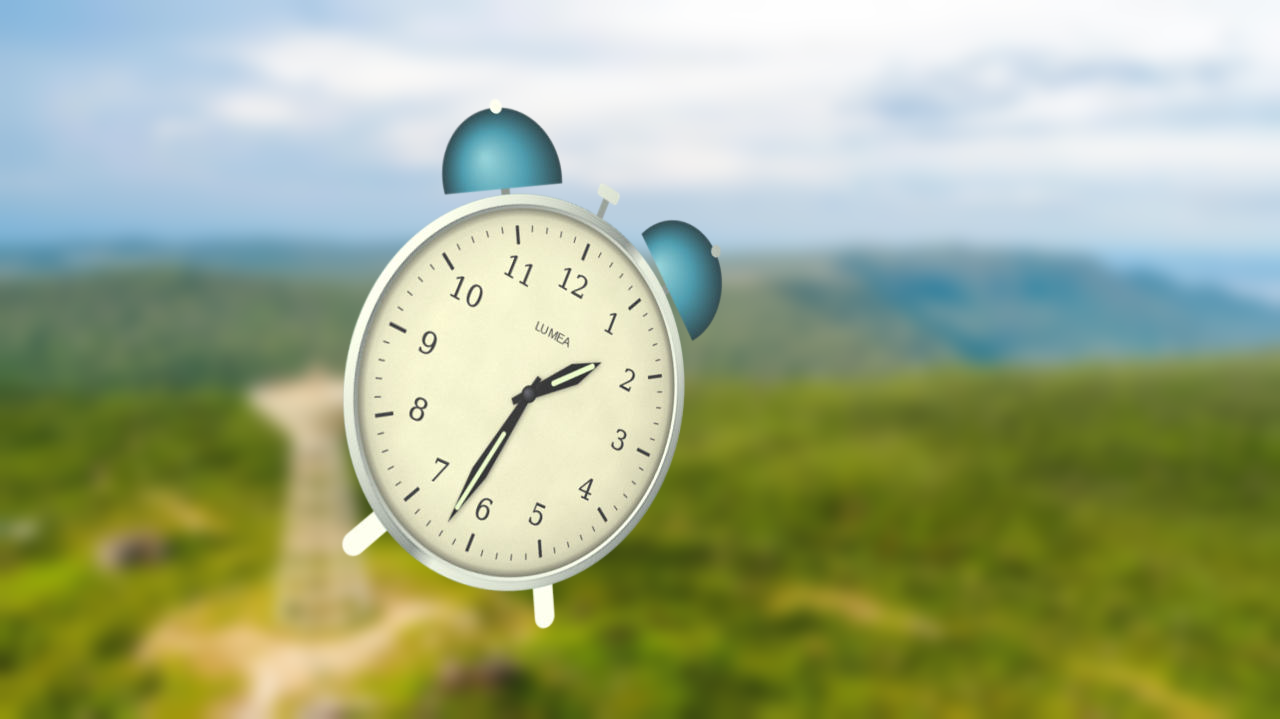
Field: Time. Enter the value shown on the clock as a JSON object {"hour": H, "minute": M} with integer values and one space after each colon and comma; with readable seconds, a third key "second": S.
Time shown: {"hour": 1, "minute": 32}
